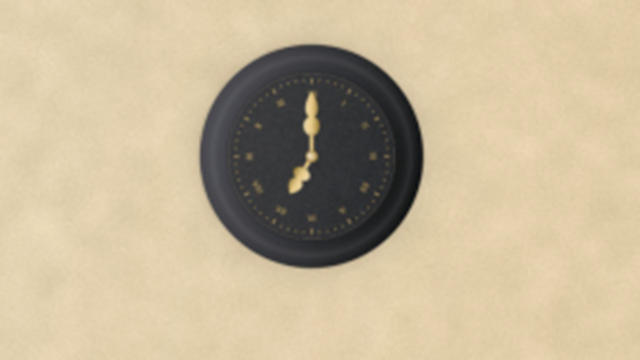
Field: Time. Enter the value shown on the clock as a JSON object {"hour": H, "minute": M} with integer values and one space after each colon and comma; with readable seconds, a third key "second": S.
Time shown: {"hour": 7, "minute": 0}
